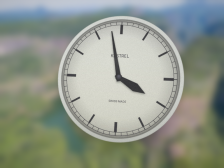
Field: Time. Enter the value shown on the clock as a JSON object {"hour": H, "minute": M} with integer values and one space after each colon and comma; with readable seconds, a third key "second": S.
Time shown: {"hour": 3, "minute": 58}
